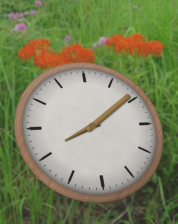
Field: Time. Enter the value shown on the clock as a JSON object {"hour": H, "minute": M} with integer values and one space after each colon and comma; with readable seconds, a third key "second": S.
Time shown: {"hour": 8, "minute": 9}
